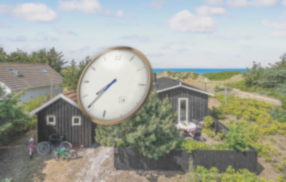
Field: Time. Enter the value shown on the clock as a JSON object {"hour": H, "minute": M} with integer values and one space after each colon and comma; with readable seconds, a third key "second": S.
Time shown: {"hour": 7, "minute": 36}
